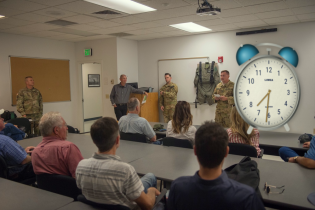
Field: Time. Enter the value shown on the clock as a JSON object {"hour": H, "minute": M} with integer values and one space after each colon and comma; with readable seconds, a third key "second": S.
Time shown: {"hour": 7, "minute": 31}
